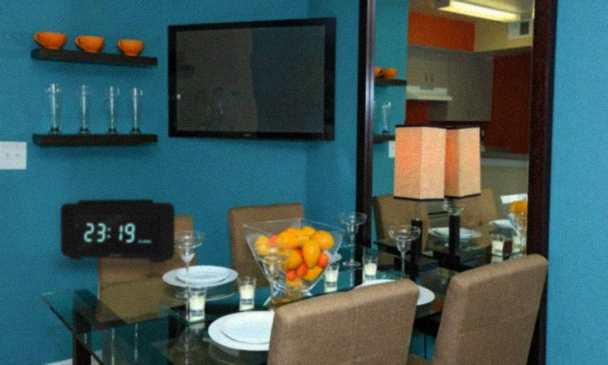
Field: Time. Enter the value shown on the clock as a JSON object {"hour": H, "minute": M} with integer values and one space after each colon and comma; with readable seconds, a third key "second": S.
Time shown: {"hour": 23, "minute": 19}
